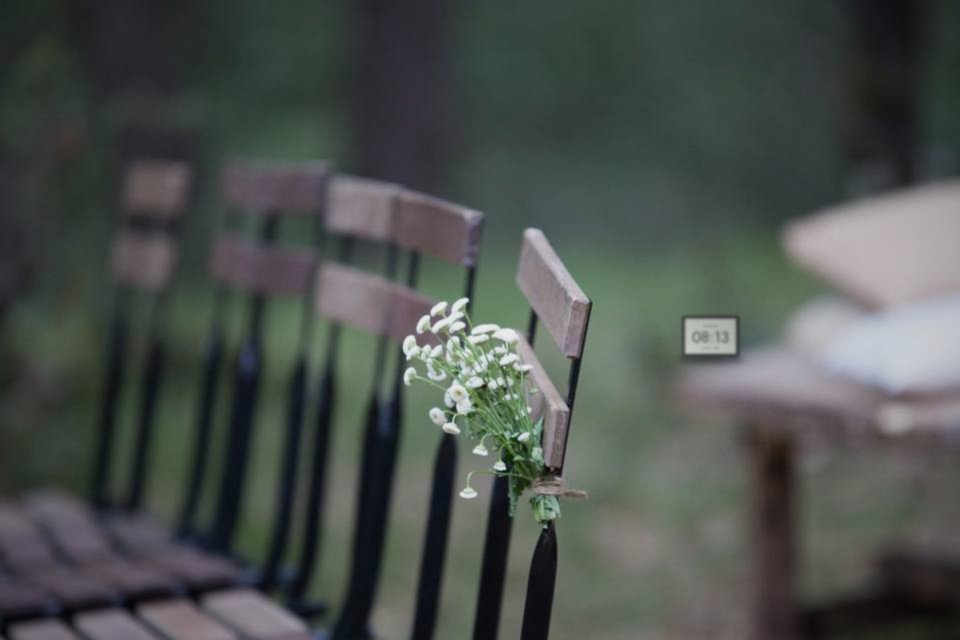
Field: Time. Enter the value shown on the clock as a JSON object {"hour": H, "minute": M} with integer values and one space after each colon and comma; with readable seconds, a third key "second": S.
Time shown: {"hour": 8, "minute": 13}
